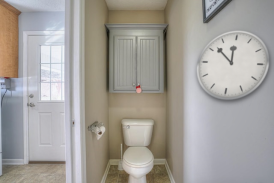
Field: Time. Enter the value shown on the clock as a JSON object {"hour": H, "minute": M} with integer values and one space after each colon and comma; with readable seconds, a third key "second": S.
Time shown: {"hour": 11, "minute": 52}
